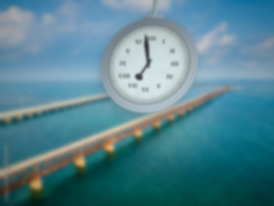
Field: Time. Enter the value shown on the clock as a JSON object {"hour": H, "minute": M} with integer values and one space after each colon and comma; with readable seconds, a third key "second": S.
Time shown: {"hour": 6, "minute": 58}
